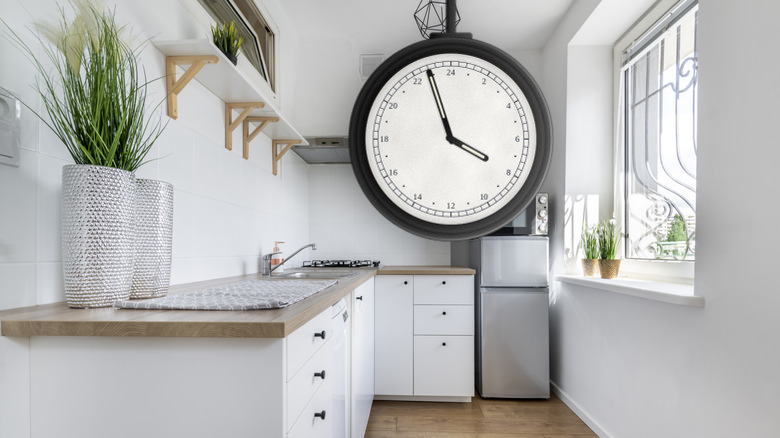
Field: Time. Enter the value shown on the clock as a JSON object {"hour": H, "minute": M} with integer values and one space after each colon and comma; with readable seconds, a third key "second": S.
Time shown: {"hour": 7, "minute": 57}
